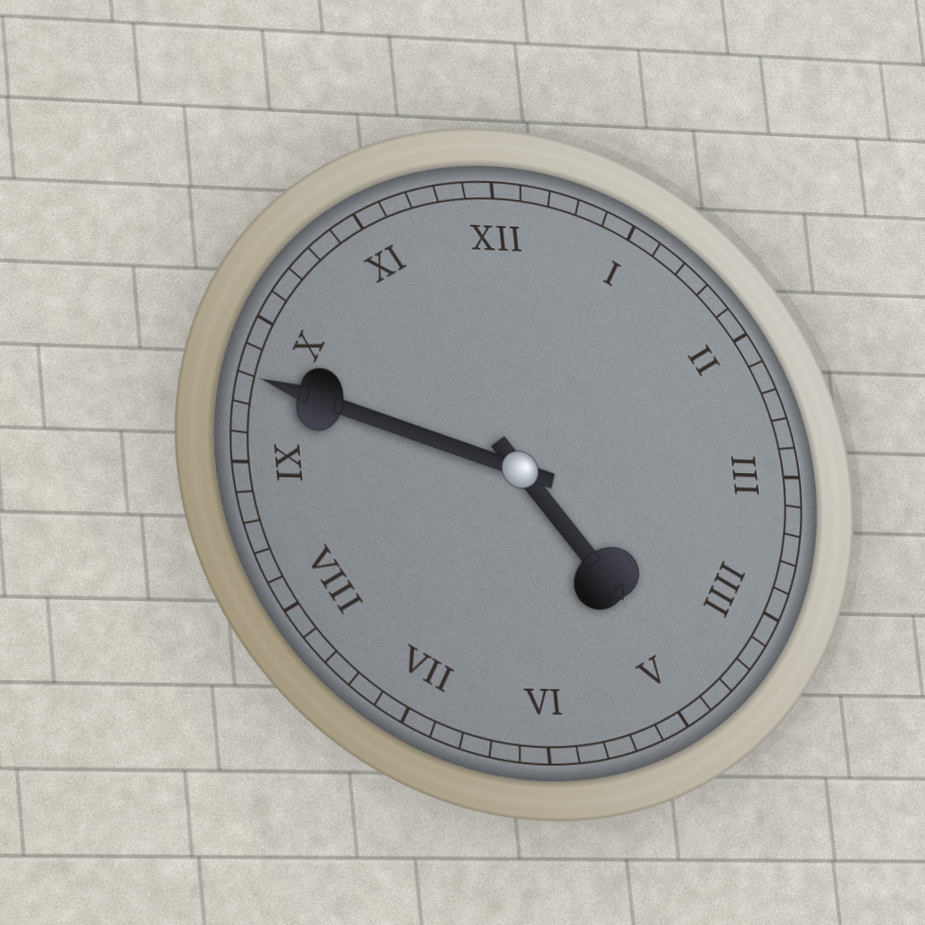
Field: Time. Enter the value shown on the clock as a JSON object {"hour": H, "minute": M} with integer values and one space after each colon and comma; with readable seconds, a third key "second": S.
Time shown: {"hour": 4, "minute": 48}
